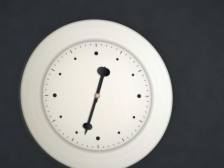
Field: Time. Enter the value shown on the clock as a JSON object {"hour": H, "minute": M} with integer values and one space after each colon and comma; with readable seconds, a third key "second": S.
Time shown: {"hour": 12, "minute": 33}
